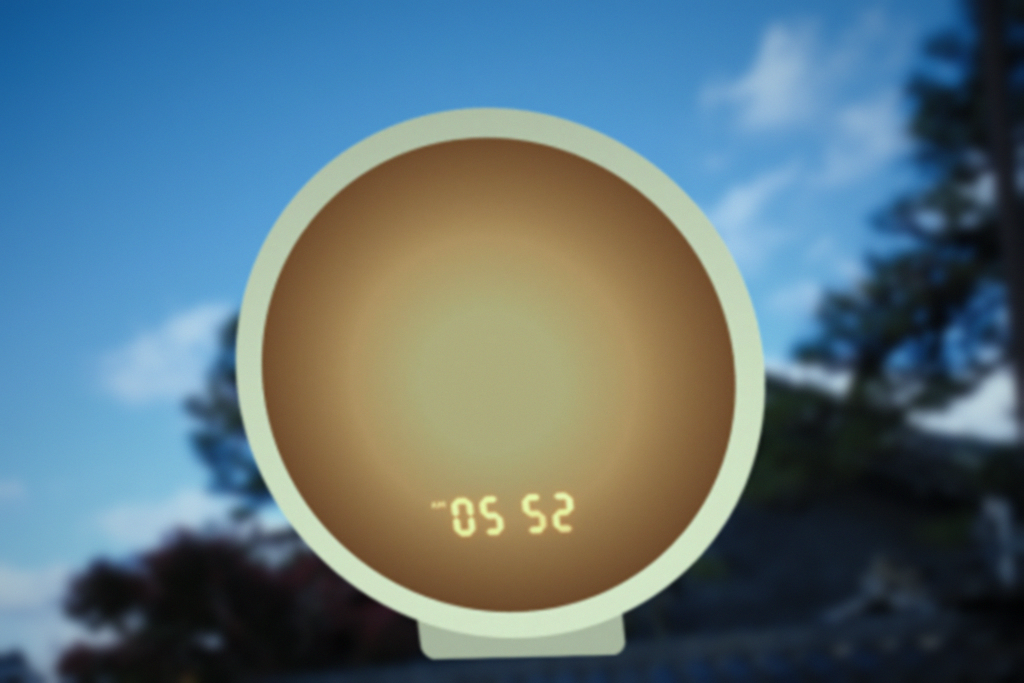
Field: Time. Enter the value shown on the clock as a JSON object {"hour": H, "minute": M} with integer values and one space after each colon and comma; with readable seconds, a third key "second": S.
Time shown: {"hour": 5, "minute": 52}
